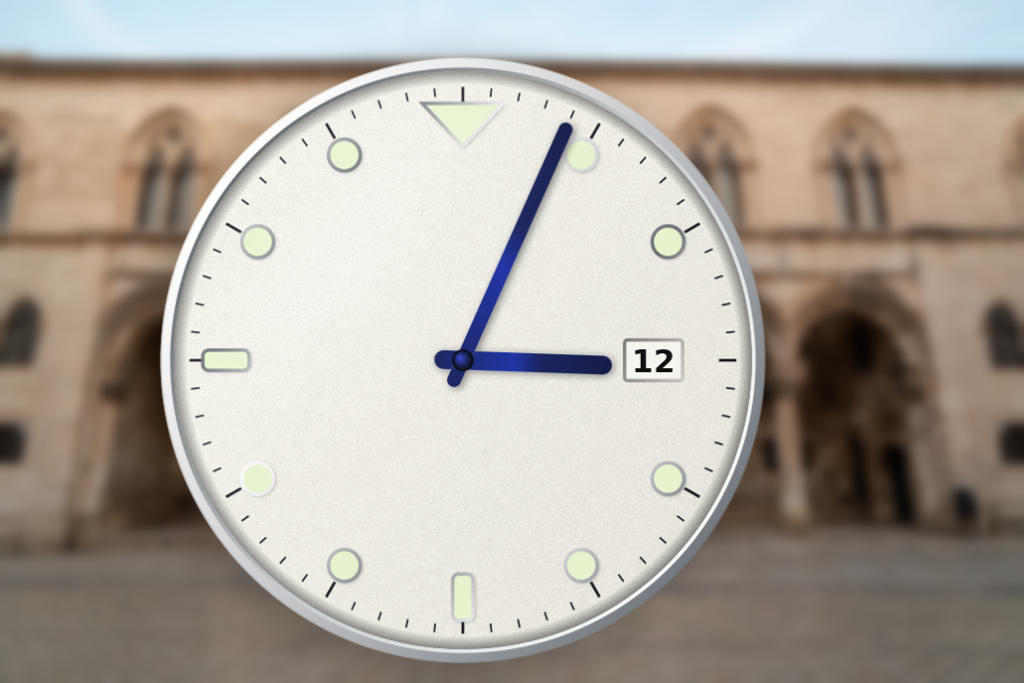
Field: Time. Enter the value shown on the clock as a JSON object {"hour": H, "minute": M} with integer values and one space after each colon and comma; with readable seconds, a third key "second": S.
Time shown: {"hour": 3, "minute": 4}
